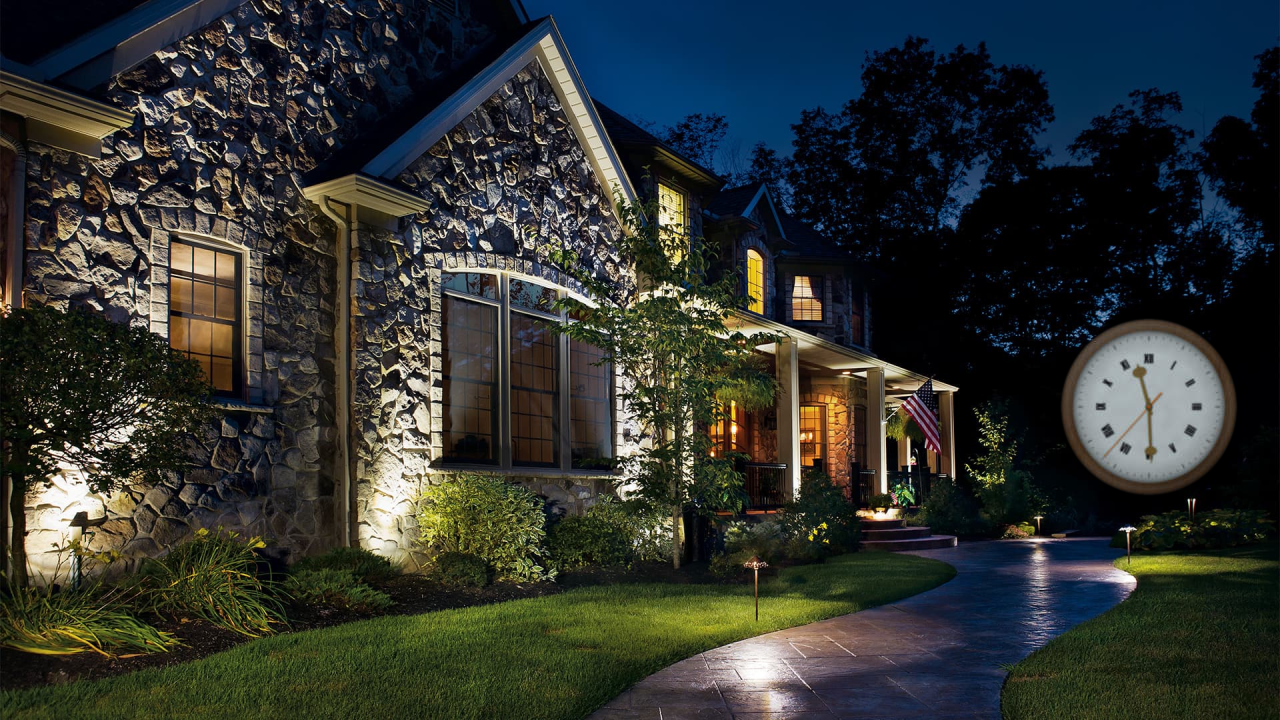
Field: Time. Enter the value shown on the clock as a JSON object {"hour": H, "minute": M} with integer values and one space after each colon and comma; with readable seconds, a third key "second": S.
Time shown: {"hour": 11, "minute": 29, "second": 37}
